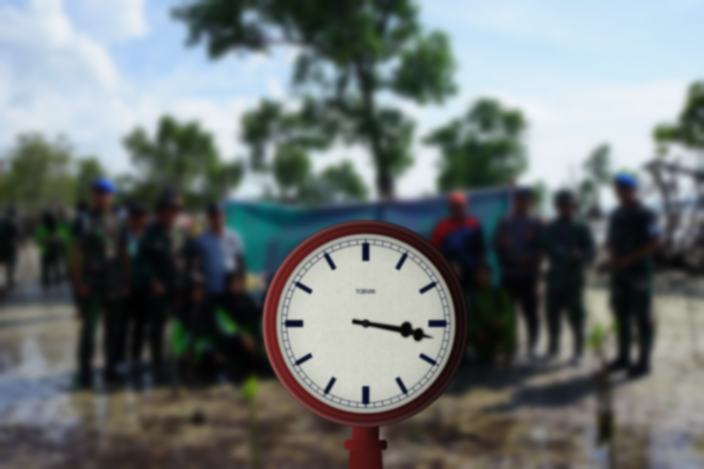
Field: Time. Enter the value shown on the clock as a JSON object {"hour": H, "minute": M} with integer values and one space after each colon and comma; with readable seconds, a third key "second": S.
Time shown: {"hour": 3, "minute": 17}
